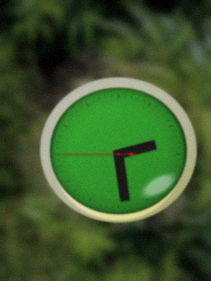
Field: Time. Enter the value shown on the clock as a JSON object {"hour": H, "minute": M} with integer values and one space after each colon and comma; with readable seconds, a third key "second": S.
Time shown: {"hour": 2, "minute": 28, "second": 45}
